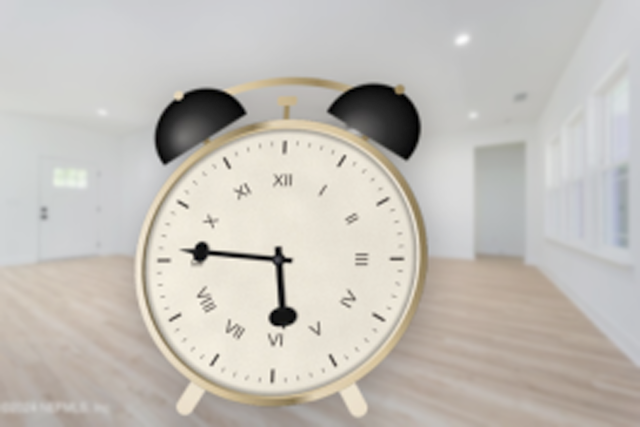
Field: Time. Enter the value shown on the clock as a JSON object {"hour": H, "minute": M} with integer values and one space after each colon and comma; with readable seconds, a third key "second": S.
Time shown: {"hour": 5, "minute": 46}
